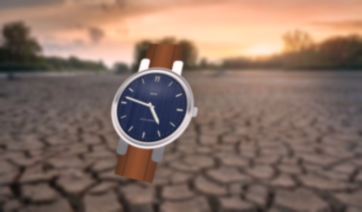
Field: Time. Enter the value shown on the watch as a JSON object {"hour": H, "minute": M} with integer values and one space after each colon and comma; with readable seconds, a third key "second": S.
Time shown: {"hour": 4, "minute": 47}
